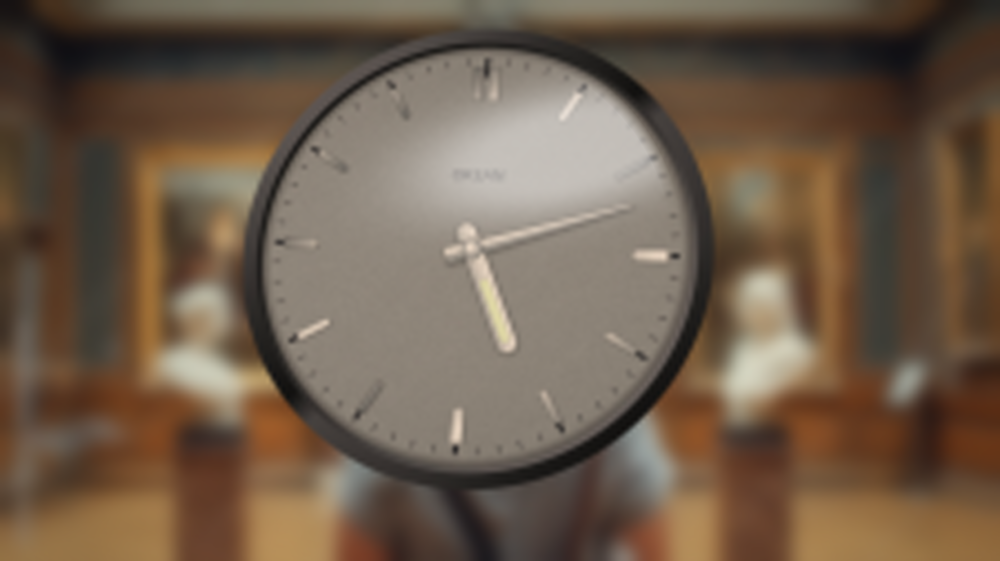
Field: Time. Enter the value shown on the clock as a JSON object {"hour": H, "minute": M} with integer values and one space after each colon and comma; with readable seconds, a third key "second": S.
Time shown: {"hour": 5, "minute": 12}
